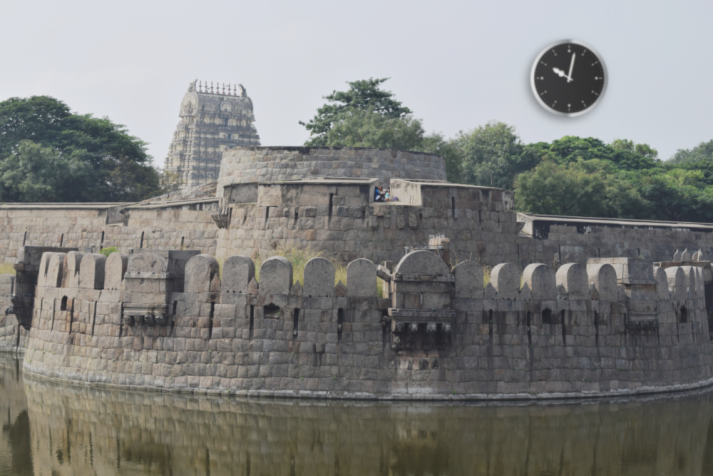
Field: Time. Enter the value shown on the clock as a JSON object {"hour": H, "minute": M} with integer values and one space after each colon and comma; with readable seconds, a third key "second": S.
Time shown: {"hour": 10, "minute": 2}
